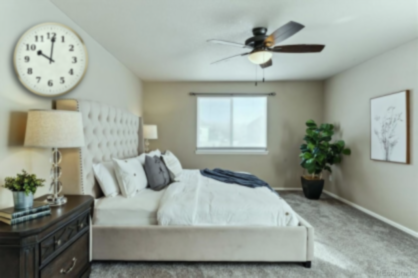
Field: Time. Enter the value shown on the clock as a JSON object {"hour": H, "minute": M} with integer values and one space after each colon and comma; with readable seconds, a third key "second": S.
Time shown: {"hour": 10, "minute": 1}
